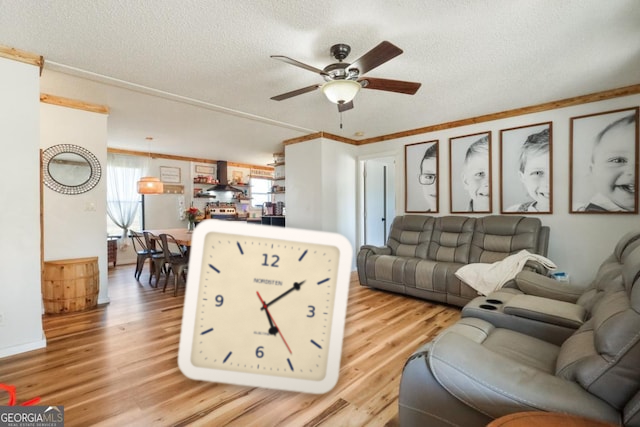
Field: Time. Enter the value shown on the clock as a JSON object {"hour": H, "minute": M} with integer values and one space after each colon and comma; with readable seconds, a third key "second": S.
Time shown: {"hour": 5, "minute": 8, "second": 24}
